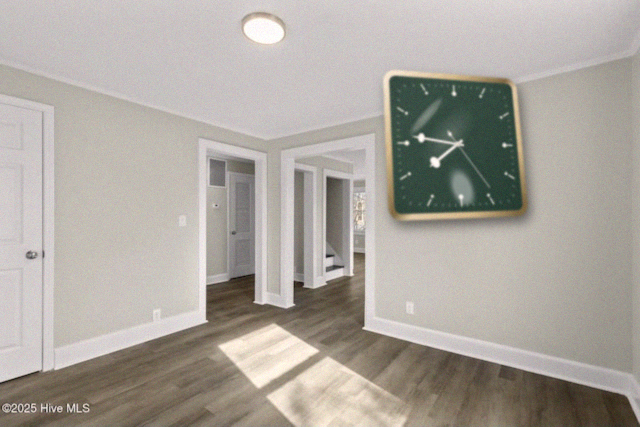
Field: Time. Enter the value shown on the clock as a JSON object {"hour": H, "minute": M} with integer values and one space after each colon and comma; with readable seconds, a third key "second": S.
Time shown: {"hour": 7, "minute": 46, "second": 24}
